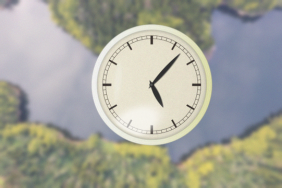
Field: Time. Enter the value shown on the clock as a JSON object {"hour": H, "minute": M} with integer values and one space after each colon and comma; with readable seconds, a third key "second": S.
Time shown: {"hour": 5, "minute": 7}
